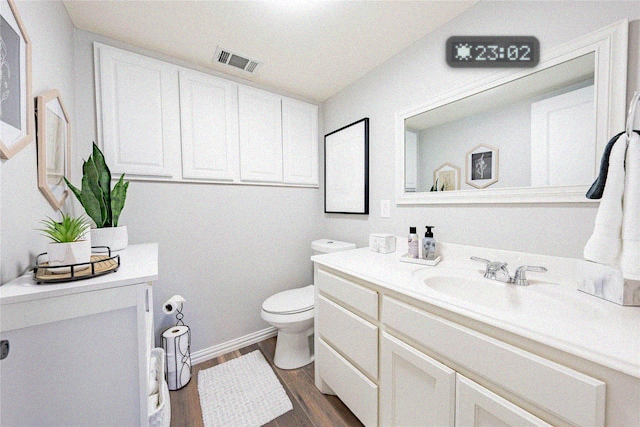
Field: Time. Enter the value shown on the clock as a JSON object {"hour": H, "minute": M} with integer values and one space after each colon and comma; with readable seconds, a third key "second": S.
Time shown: {"hour": 23, "minute": 2}
